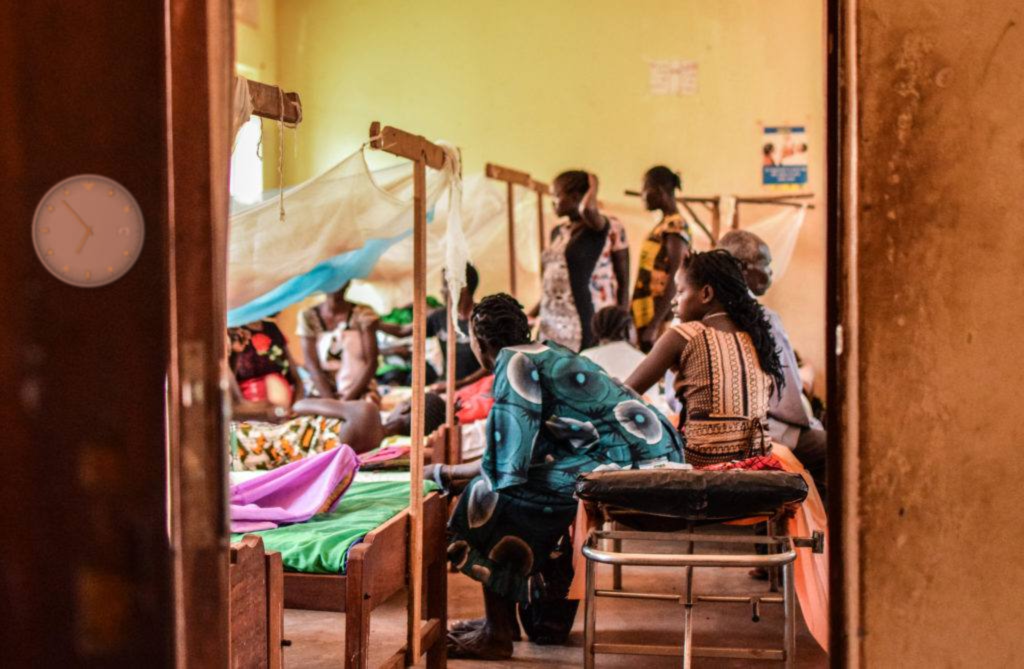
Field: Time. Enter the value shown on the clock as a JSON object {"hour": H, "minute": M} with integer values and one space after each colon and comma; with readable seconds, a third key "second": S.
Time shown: {"hour": 6, "minute": 53}
